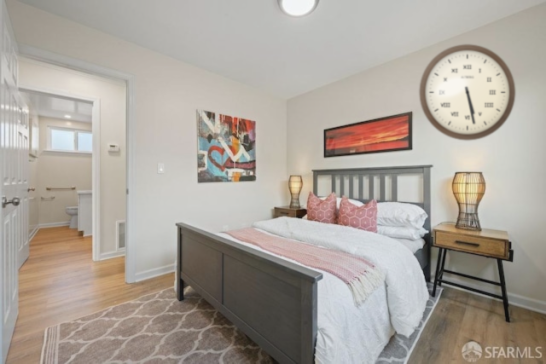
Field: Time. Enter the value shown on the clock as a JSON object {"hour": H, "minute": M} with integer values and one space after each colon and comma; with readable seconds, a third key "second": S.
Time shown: {"hour": 5, "minute": 28}
